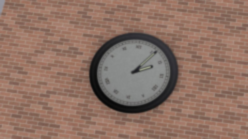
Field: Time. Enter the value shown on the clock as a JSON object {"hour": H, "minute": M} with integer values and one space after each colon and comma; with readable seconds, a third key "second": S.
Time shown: {"hour": 2, "minute": 6}
